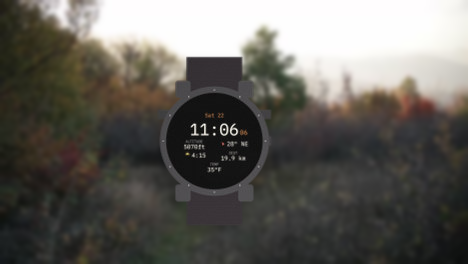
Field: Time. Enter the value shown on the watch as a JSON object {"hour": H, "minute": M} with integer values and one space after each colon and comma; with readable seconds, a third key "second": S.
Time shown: {"hour": 11, "minute": 6}
